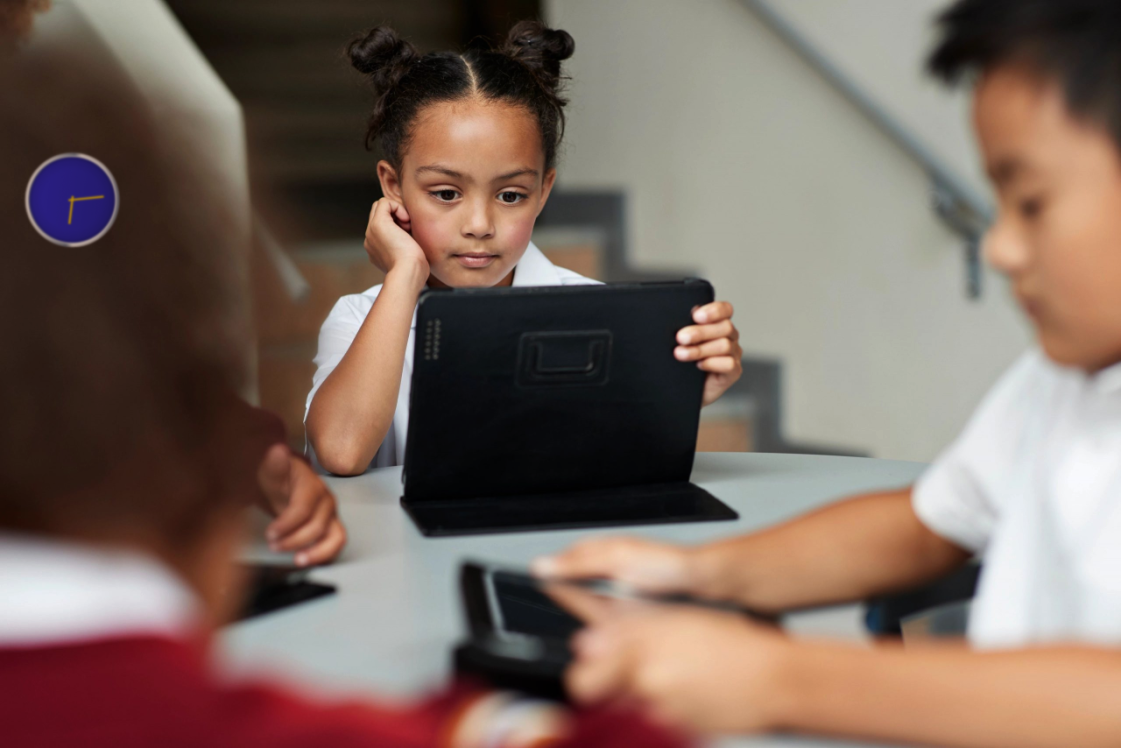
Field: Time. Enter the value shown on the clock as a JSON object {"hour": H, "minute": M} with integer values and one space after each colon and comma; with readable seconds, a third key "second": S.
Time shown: {"hour": 6, "minute": 14}
